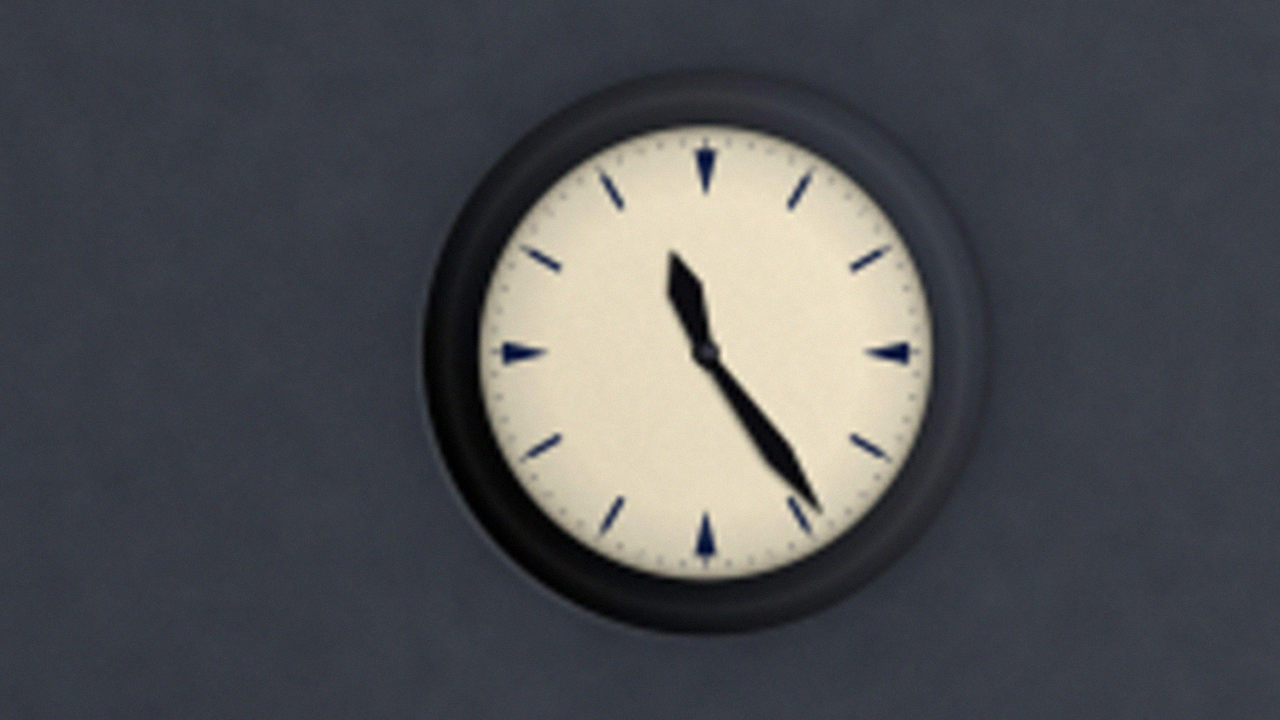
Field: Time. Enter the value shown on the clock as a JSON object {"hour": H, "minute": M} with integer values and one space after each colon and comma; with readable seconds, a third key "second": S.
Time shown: {"hour": 11, "minute": 24}
